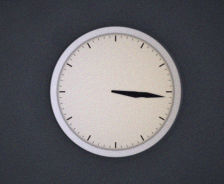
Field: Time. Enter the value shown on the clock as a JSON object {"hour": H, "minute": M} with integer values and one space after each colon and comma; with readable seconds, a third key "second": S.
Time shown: {"hour": 3, "minute": 16}
